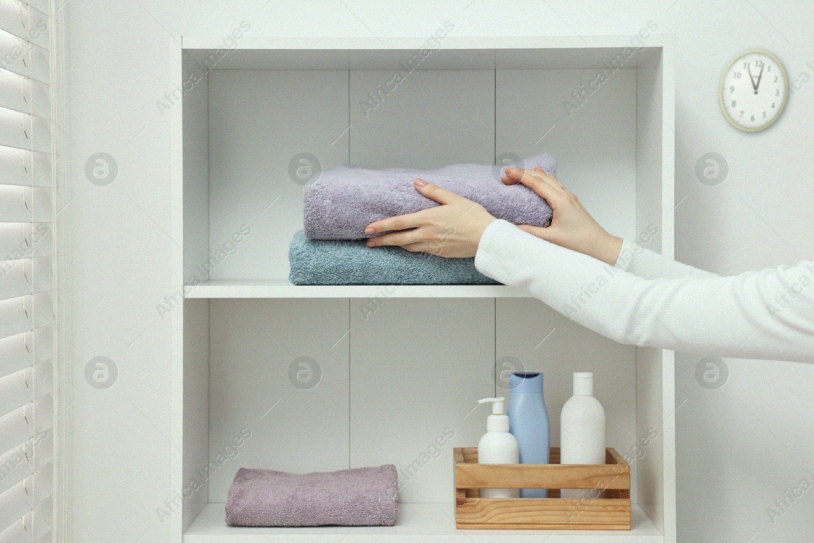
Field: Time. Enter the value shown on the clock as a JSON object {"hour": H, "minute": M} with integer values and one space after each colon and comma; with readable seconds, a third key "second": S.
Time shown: {"hour": 11, "minute": 2}
